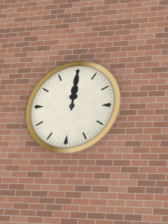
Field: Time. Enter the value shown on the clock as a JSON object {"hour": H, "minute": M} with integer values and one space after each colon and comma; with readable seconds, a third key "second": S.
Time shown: {"hour": 12, "minute": 0}
